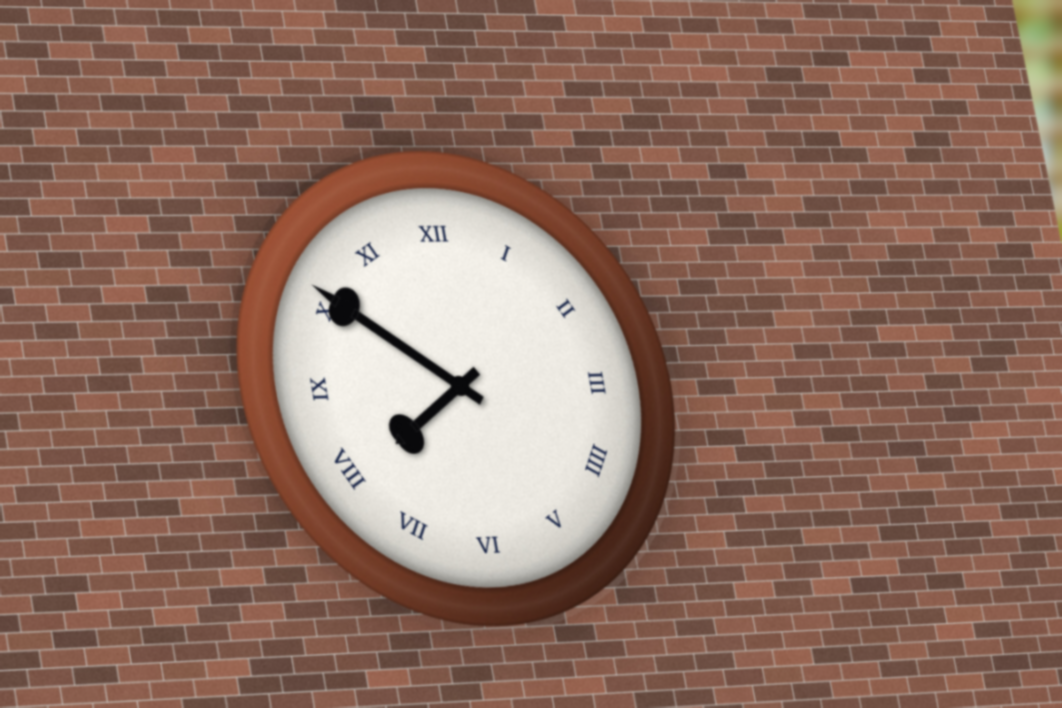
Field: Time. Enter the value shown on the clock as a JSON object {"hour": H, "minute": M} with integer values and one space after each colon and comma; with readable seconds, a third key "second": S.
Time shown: {"hour": 7, "minute": 51}
